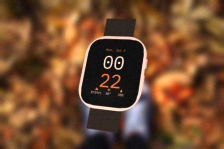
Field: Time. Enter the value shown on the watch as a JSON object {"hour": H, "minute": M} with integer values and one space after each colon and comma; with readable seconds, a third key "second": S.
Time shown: {"hour": 0, "minute": 22}
